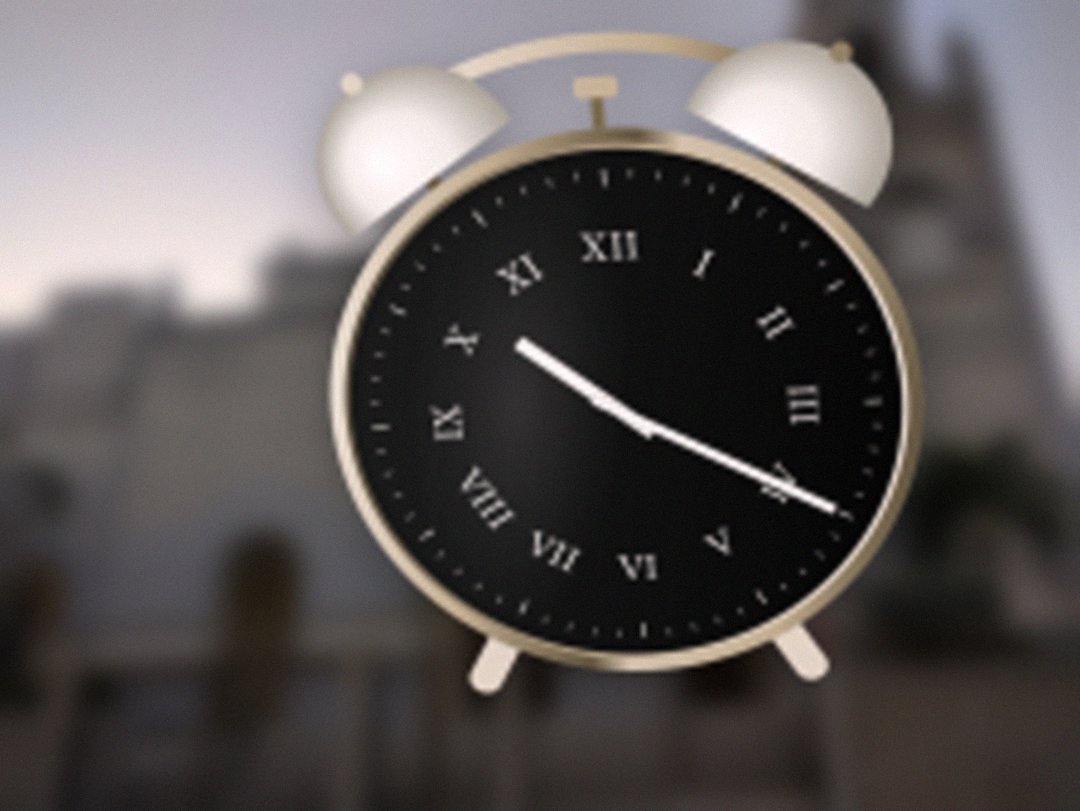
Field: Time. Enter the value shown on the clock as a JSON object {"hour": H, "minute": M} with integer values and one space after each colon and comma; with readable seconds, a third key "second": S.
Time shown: {"hour": 10, "minute": 20}
